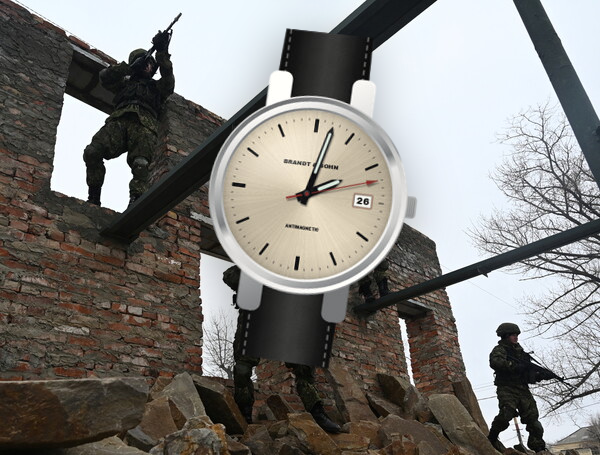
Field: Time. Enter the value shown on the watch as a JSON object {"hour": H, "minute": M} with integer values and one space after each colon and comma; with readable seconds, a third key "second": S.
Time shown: {"hour": 2, "minute": 2, "second": 12}
